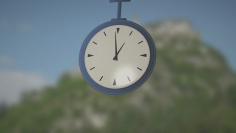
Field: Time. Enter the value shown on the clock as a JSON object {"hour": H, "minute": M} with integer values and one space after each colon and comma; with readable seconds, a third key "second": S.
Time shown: {"hour": 12, "minute": 59}
